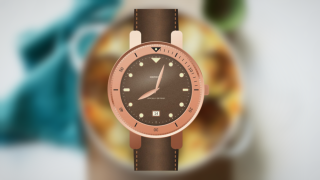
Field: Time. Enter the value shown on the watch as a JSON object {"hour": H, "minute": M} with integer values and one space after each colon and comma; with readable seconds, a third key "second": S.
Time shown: {"hour": 8, "minute": 3}
